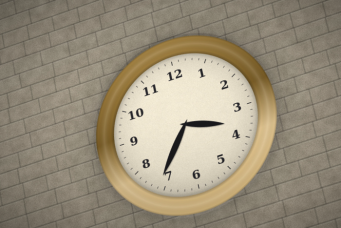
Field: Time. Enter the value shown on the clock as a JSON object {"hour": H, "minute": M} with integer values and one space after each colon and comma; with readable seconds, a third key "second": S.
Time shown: {"hour": 3, "minute": 36}
